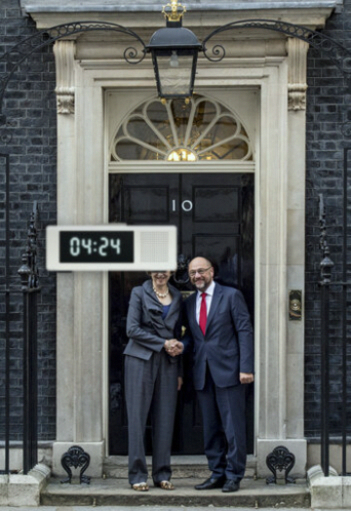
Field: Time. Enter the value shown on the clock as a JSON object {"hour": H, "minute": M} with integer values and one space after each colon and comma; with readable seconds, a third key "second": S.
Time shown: {"hour": 4, "minute": 24}
